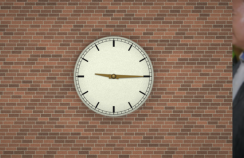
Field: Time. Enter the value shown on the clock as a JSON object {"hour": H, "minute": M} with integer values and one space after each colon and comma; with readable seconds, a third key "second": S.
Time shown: {"hour": 9, "minute": 15}
